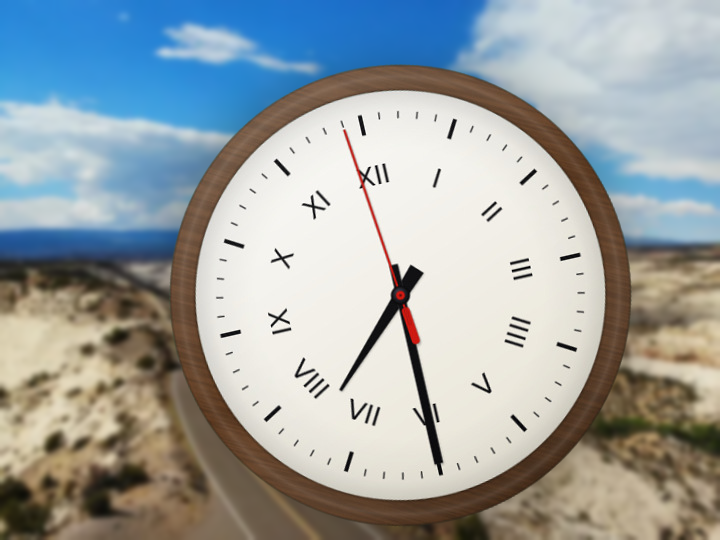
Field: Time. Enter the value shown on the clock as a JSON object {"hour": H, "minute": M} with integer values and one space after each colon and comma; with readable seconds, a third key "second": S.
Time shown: {"hour": 7, "minute": 29, "second": 59}
